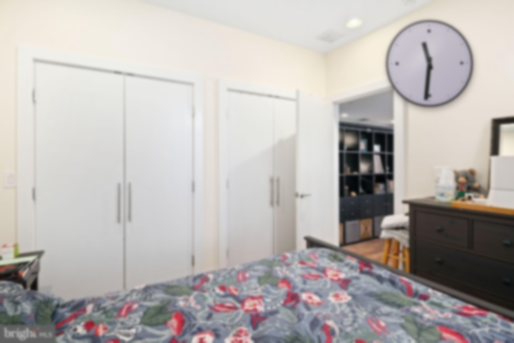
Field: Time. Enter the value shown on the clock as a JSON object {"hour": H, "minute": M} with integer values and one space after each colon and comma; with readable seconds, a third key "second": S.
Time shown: {"hour": 11, "minute": 31}
